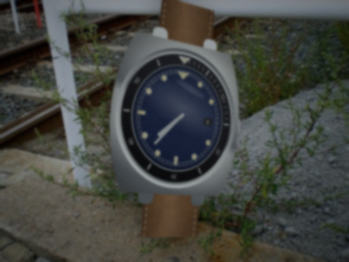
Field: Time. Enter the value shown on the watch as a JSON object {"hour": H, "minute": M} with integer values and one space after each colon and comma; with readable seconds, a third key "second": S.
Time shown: {"hour": 7, "minute": 37}
